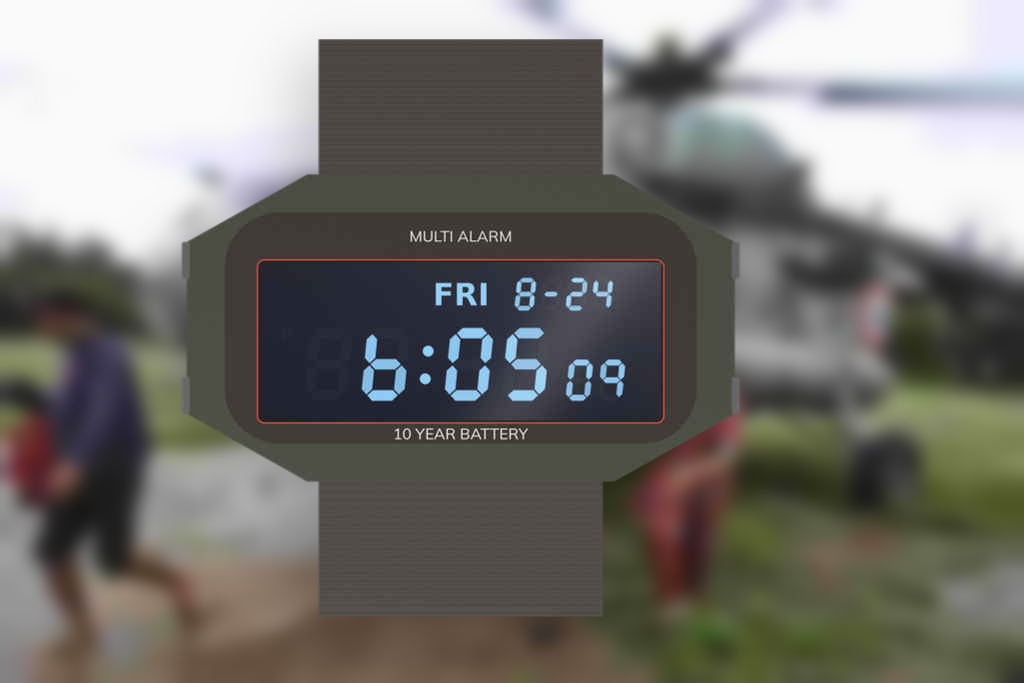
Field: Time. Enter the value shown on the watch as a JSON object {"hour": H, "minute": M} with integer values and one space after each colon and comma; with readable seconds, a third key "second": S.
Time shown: {"hour": 6, "minute": 5, "second": 9}
